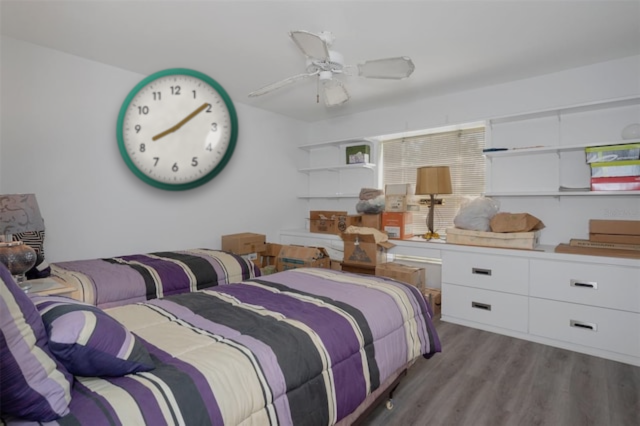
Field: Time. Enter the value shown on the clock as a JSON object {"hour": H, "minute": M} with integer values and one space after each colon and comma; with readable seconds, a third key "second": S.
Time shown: {"hour": 8, "minute": 9}
